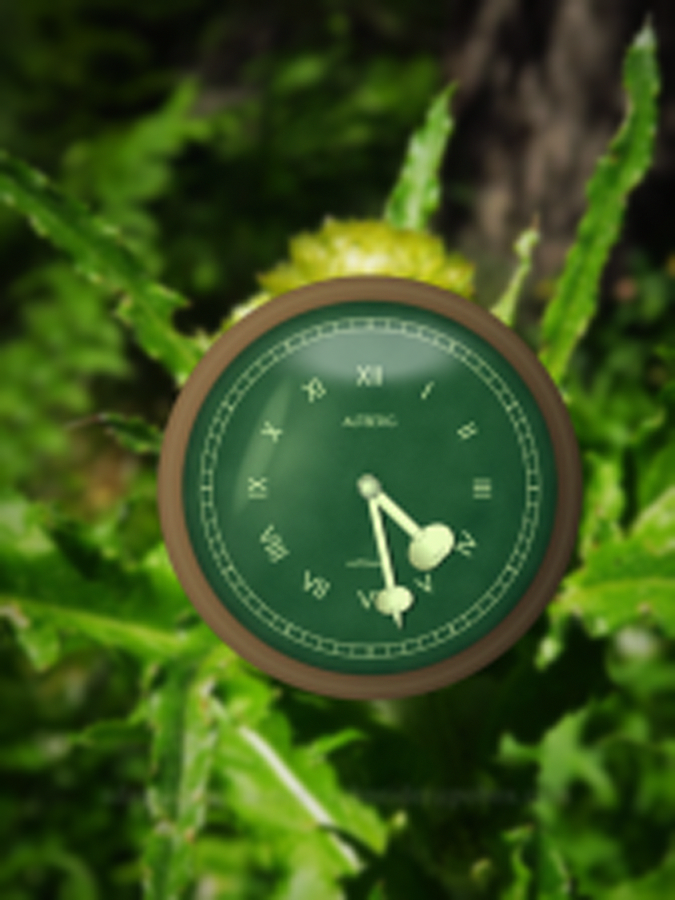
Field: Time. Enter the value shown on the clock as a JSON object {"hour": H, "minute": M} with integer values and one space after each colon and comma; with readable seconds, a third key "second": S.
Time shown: {"hour": 4, "minute": 28}
